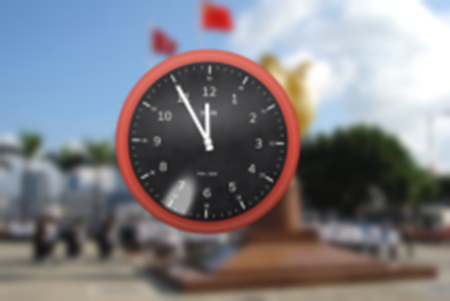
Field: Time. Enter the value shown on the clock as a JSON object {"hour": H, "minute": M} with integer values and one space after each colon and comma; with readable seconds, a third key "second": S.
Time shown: {"hour": 11, "minute": 55}
